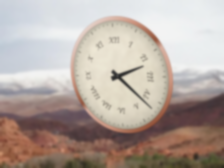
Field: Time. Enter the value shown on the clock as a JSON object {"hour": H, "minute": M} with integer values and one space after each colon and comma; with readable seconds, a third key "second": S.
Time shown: {"hour": 2, "minute": 22}
